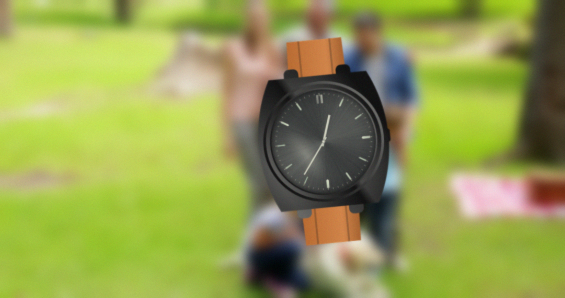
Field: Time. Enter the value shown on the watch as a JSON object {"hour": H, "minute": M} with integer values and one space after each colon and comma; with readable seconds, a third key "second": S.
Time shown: {"hour": 12, "minute": 36}
